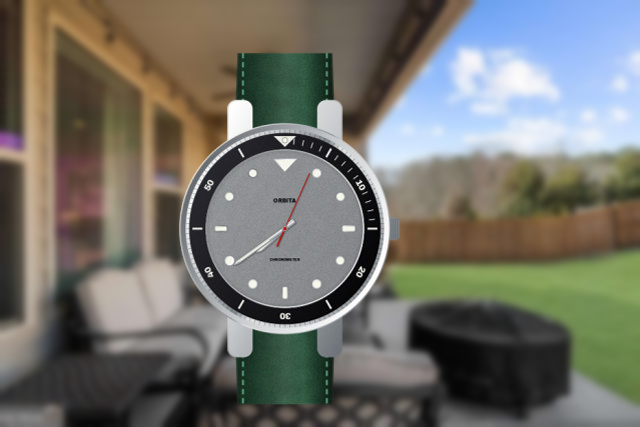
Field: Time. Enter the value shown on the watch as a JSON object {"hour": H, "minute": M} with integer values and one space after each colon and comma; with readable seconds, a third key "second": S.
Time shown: {"hour": 7, "minute": 39, "second": 4}
